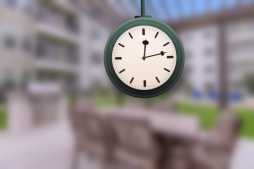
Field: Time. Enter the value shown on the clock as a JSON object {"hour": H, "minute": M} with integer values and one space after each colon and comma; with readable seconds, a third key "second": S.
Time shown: {"hour": 12, "minute": 13}
